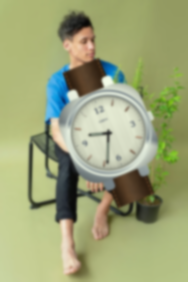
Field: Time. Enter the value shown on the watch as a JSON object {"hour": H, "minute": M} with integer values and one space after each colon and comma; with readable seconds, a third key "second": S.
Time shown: {"hour": 9, "minute": 34}
